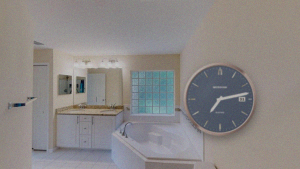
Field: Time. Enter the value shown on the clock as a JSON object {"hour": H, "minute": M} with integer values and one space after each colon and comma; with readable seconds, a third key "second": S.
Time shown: {"hour": 7, "minute": 13}
